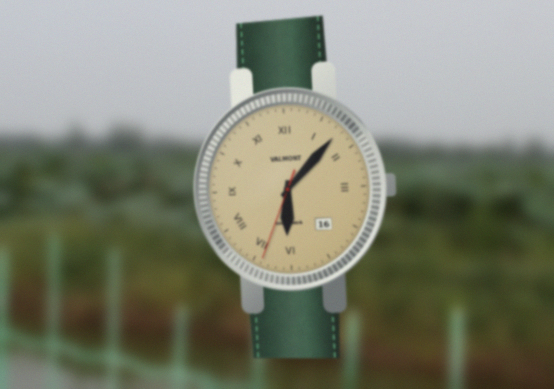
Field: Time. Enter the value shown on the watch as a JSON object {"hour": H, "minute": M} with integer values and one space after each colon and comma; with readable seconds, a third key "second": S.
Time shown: {"hour": 6, "minute": 7, "second": 34}
